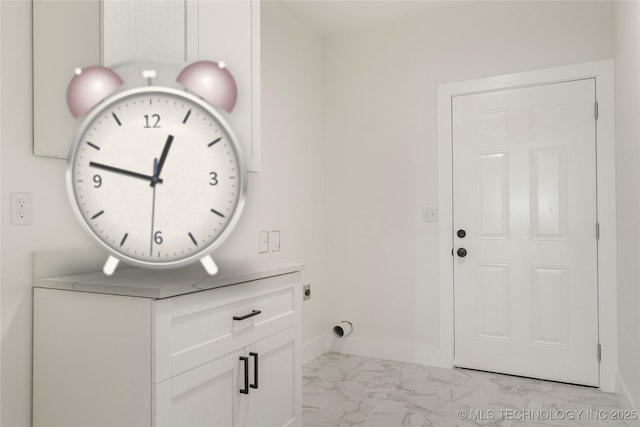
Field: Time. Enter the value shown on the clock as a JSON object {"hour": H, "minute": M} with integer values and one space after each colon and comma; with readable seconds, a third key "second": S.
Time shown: {"hour": 12, "minute": 47, "second": 31}
